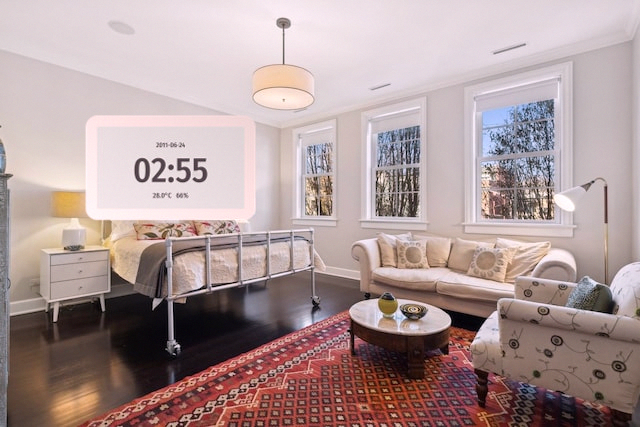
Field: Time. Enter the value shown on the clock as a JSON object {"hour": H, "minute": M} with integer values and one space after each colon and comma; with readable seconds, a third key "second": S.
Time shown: {"hour": 2, "minute": 55}
